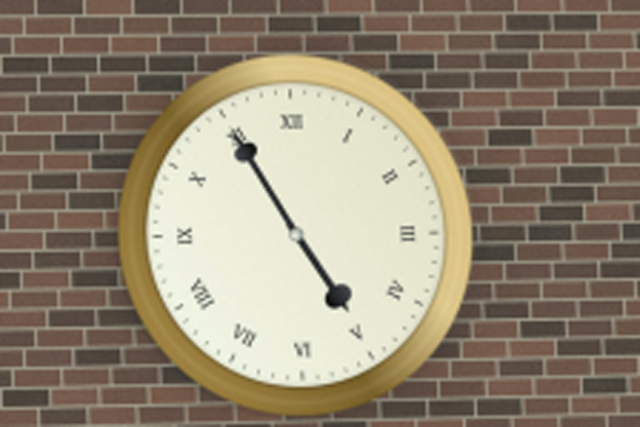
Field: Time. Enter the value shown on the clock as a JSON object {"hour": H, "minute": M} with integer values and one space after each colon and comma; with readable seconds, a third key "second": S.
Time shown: {"hour": 4, "minute": 55}
